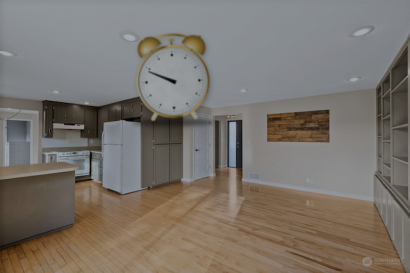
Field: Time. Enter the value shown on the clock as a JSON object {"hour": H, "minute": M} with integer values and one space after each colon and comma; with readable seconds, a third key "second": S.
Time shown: {"hour": 9, "minute": 49}
